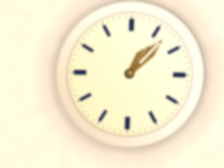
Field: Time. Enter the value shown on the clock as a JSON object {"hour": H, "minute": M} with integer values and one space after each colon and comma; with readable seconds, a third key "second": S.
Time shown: {"hour": 1, "minute": 7}
